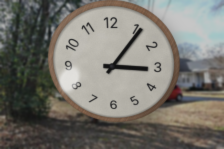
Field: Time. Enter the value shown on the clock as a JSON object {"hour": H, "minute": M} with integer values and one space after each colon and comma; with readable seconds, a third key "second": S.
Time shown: {"hour": 3, "minute": 6}
